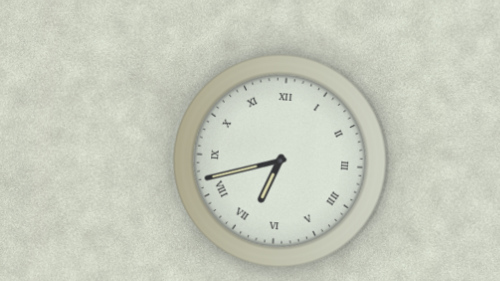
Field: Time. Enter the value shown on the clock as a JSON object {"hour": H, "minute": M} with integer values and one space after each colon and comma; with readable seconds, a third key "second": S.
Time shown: {"hour": 6, "minute": 42}
